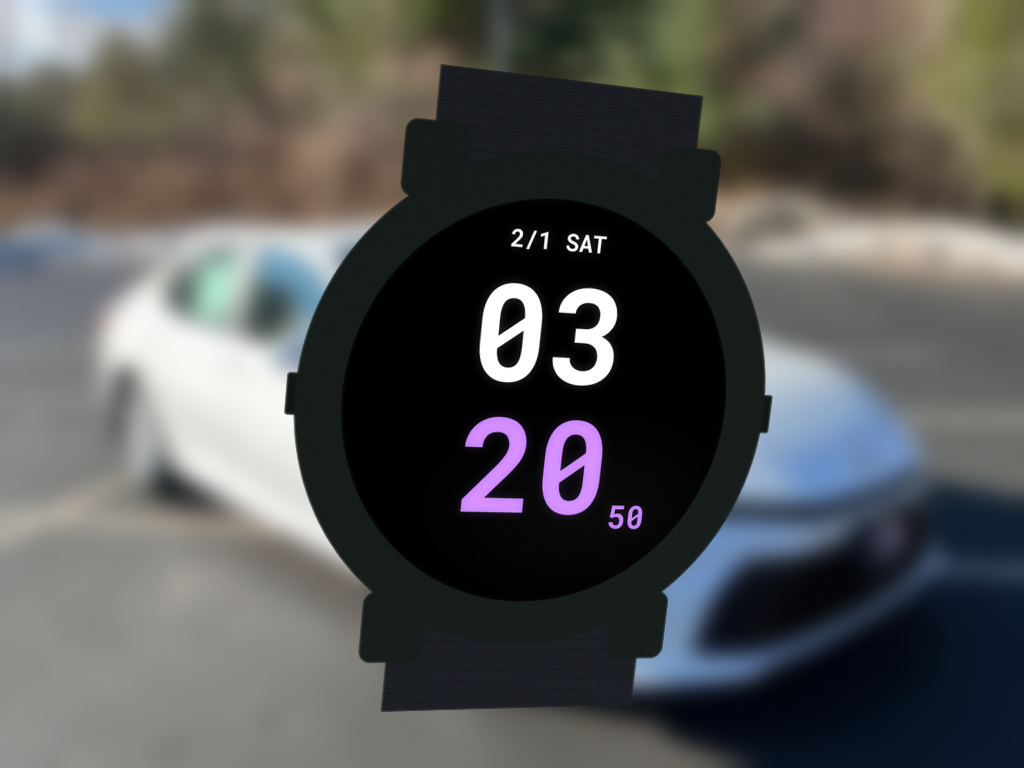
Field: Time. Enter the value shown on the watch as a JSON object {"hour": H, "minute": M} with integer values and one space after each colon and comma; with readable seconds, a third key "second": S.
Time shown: {"hour": 3, "minute": 20, "second": 50}
